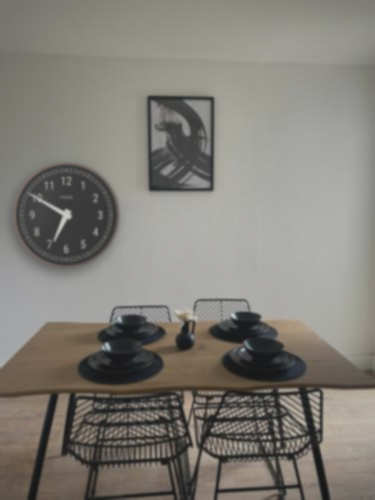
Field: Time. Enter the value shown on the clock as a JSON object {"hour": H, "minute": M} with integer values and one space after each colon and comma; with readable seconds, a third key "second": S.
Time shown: {"hour": 6, "minute": 50}
